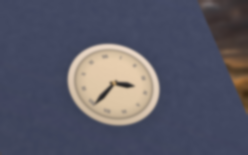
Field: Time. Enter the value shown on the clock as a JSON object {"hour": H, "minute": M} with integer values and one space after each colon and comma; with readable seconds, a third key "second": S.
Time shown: {"hour": 3, "minute": 39}
